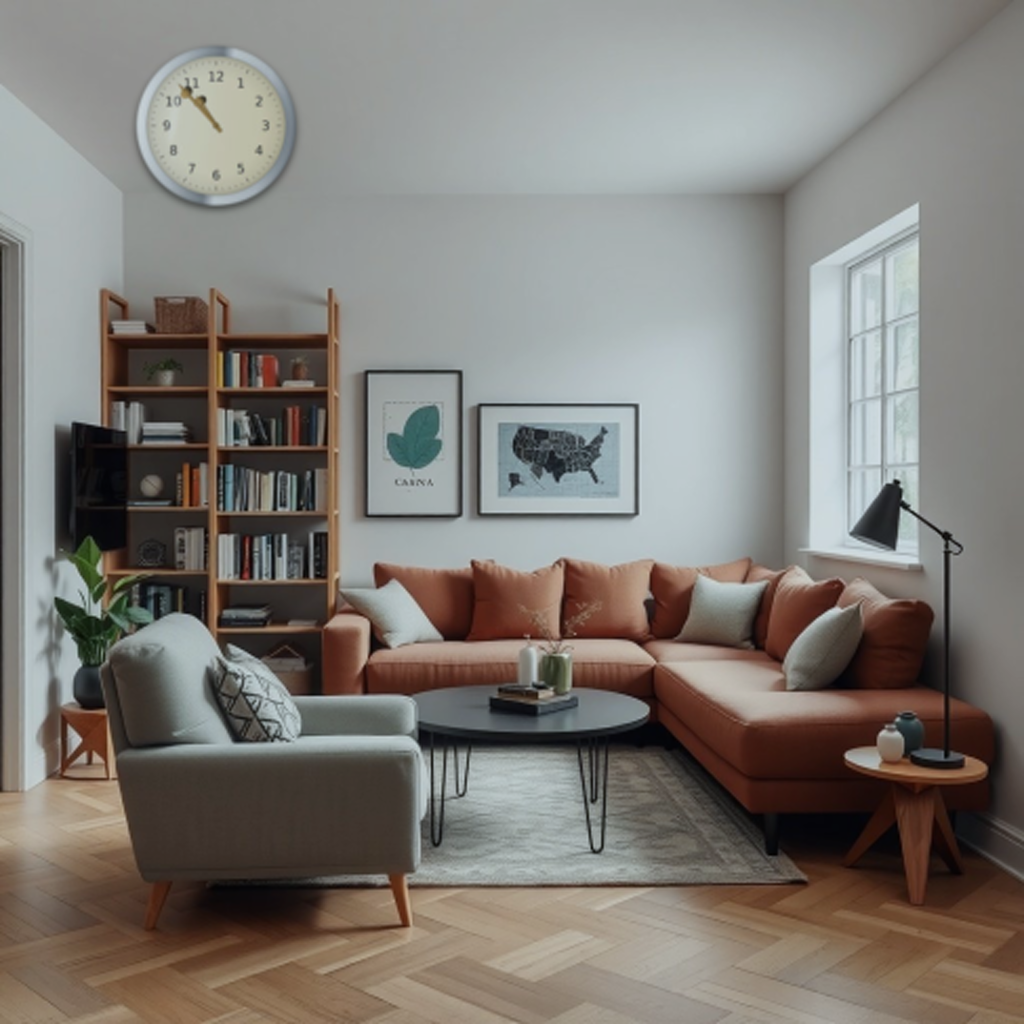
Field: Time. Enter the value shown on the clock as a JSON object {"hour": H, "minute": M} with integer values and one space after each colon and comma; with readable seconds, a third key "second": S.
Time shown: {"hour": 10, "minute": 53}
